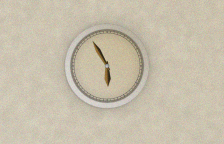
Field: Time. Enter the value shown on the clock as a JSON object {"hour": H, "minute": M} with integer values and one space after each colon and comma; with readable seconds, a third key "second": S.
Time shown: {"hour": 5, "minute": 55}
